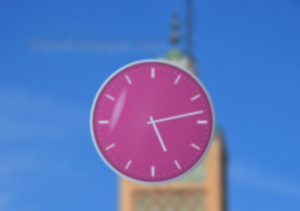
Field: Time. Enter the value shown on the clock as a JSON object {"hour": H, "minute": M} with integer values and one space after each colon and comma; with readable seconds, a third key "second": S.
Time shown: {"hour": 5, "minute": 13}
